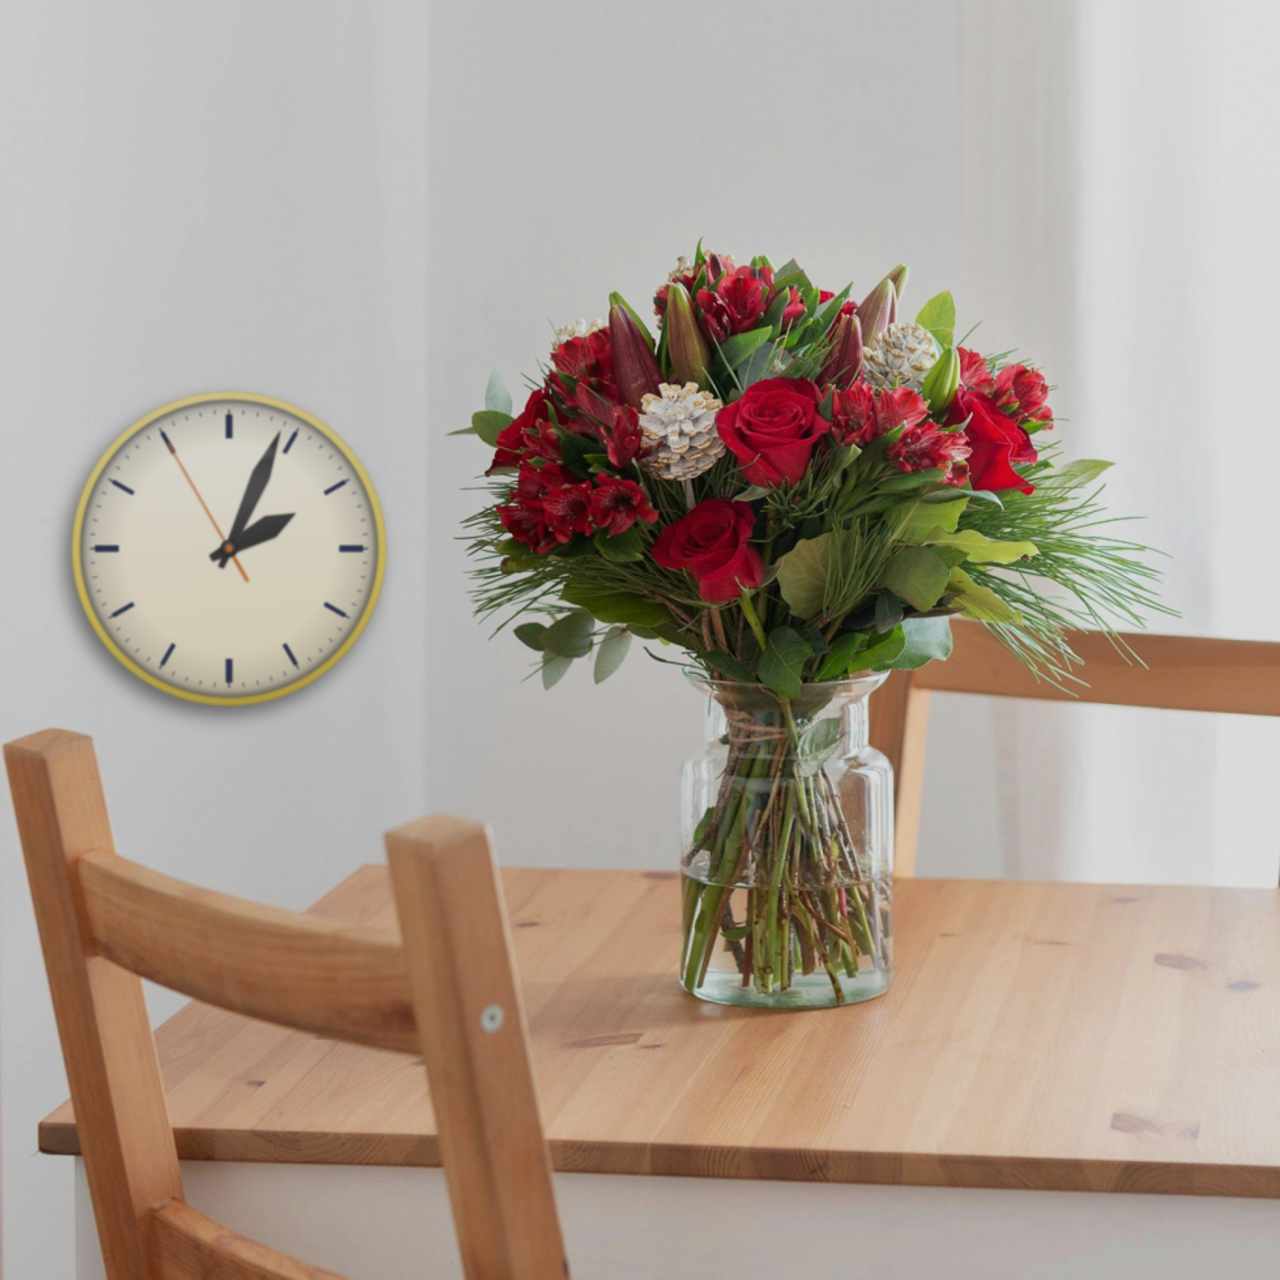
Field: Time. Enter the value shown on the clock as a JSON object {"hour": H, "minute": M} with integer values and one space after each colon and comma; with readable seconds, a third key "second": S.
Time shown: {"hour": 2, "minute": 3, "second": 55}
